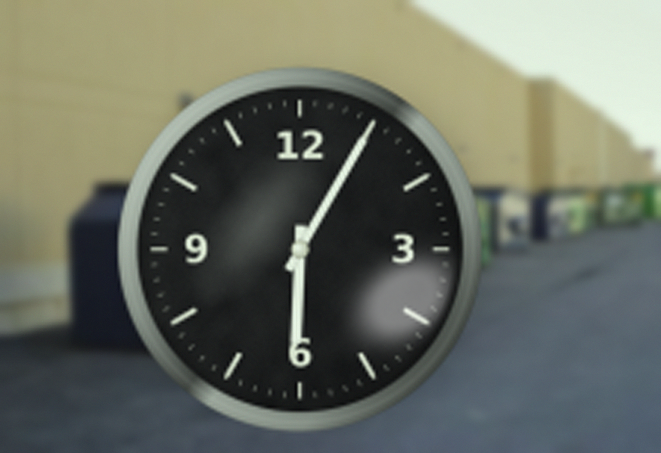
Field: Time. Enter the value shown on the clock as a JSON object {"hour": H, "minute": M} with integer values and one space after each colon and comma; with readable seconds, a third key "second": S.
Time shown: {"hour": 6, "minute": 5}
